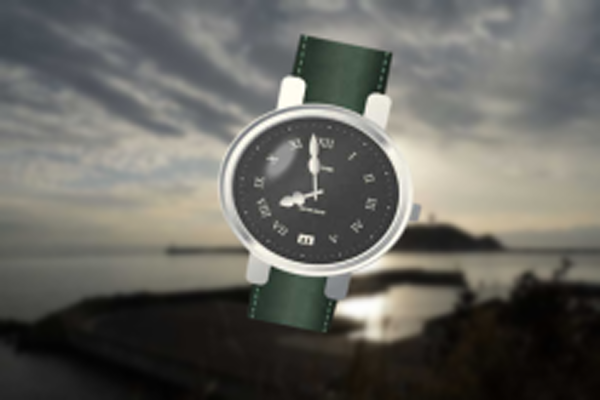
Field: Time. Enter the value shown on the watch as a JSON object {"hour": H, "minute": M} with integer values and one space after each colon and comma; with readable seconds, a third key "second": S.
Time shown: {"hour": 7, "minute": 58}
